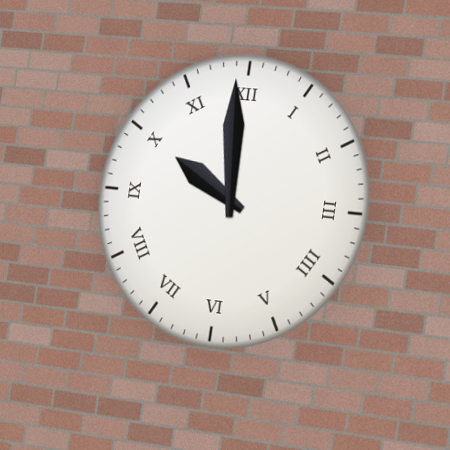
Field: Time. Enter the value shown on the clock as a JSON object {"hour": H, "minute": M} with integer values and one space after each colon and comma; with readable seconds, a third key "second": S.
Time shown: {"hour": 9, "minute": 59}
